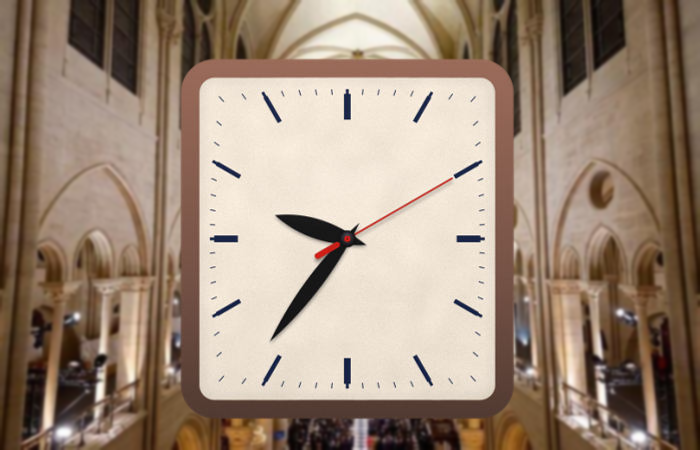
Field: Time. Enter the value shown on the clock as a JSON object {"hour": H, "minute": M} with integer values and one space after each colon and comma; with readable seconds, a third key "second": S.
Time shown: {"hour": 9, "minute": 36, "second": 10}
